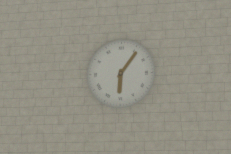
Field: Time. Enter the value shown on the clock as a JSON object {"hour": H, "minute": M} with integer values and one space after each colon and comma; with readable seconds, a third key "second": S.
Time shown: {"hour": 6, "minute": 6}
